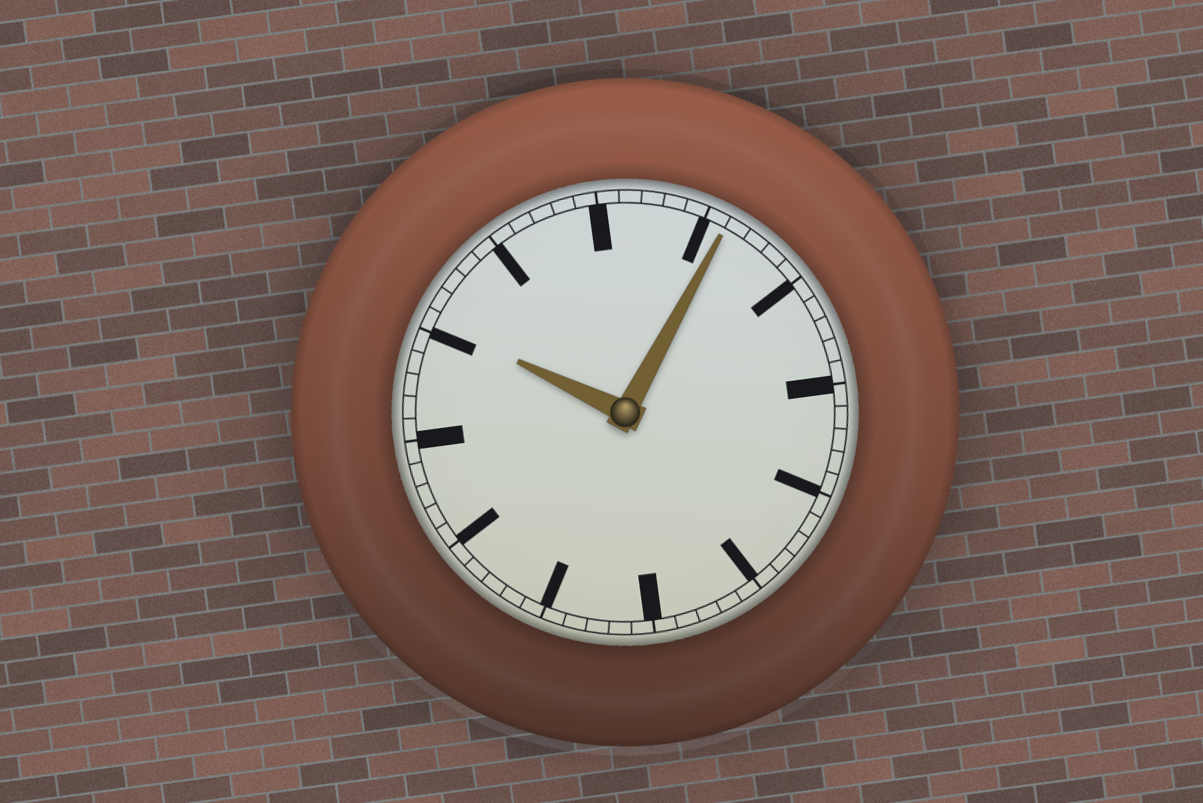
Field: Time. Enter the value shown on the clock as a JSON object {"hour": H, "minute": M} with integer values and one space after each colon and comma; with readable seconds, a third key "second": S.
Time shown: {"hour": 10, "minute": 6}
